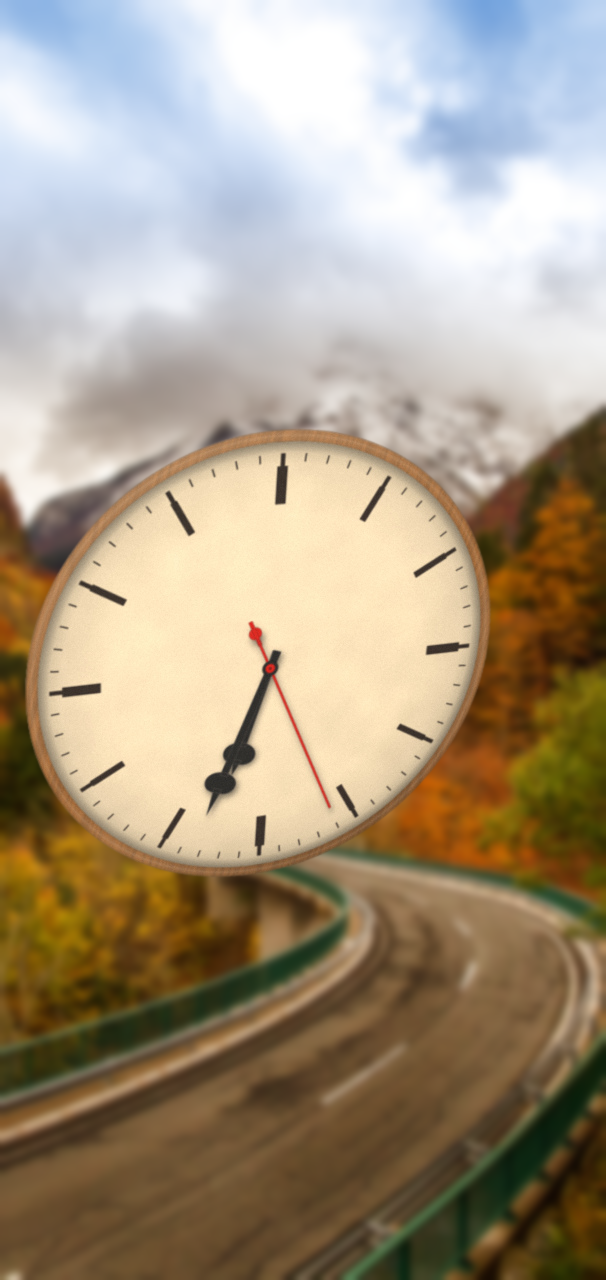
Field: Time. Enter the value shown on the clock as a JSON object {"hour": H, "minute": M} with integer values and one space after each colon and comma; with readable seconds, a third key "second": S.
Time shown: {"hour": 6, "minute": 33, "second": 26}
